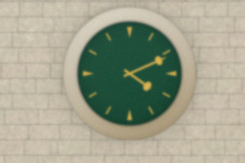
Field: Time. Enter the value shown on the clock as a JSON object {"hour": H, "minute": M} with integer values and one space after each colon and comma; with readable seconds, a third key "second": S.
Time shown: {"hour": 4, "minute": 11}
